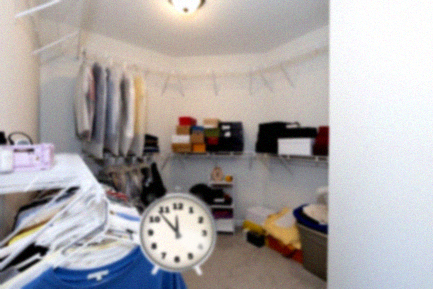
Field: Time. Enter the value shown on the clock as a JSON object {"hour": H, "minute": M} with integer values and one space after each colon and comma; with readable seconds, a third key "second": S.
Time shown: {"hour": 11, "minute": 53}
